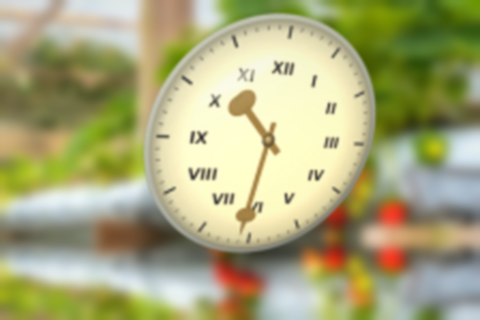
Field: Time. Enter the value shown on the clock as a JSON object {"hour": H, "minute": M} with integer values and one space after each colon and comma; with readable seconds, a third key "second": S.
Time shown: {"hour": 10, "minute": 31}
